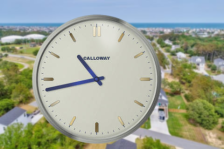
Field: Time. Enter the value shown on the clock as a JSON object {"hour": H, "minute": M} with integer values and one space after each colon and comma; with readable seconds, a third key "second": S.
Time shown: {"hour": 10, "minute": 43}
